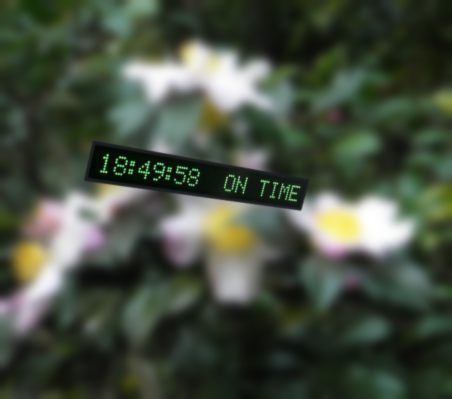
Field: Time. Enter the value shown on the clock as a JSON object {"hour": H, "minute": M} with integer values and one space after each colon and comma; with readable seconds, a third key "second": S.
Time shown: {"hour": 18, "minute": 49, "second": 58}
